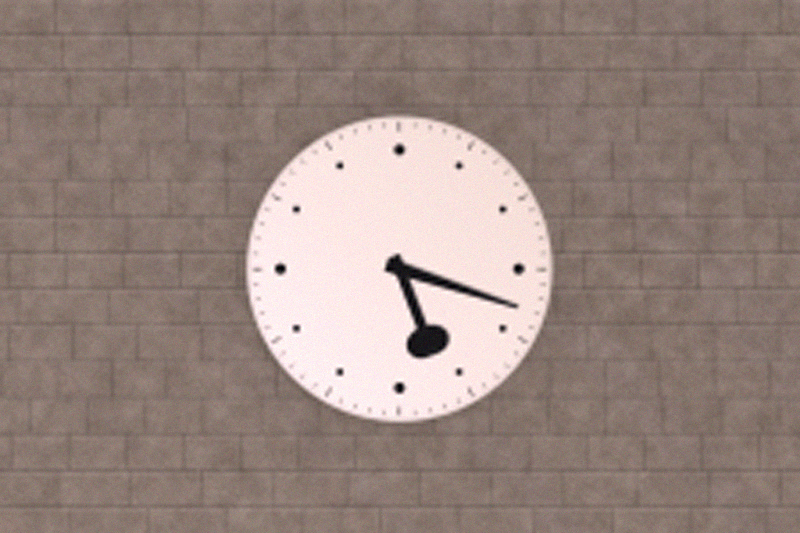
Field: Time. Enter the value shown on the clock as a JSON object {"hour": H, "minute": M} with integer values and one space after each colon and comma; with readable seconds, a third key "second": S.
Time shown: {"hour": 5, "minute": 18}
